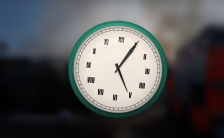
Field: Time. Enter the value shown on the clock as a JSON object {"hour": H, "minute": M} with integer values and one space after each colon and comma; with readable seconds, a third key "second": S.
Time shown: {"hour": 5, "minute": 5}
